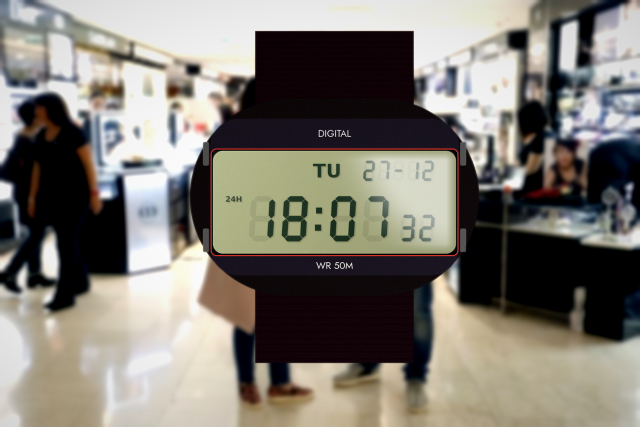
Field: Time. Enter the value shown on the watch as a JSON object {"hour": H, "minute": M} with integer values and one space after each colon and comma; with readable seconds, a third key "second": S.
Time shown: {"hour": 18, "minute": 7, "second": 32}
